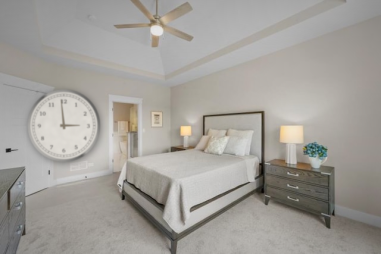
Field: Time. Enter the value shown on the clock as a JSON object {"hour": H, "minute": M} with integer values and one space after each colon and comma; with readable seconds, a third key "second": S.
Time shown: {"hour": 2, "minute": 59}
